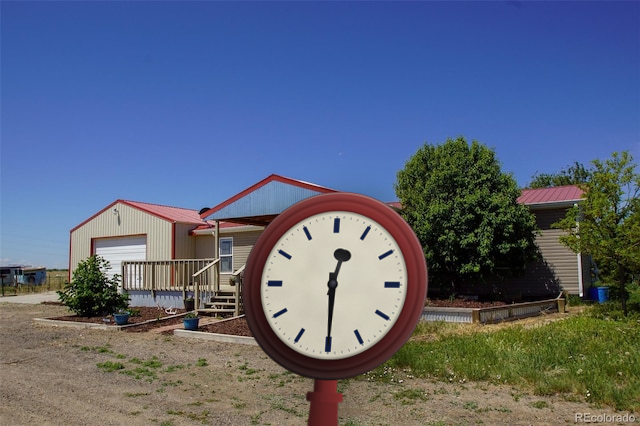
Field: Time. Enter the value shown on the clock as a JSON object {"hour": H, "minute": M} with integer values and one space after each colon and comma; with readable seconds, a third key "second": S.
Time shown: {"hour": 12, "minute": 30}
